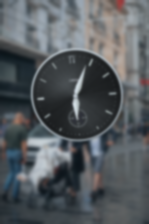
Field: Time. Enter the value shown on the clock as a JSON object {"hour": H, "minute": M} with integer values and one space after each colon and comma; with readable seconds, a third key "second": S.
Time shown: {"hour": 6, "minute": 4}
